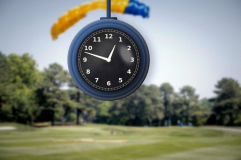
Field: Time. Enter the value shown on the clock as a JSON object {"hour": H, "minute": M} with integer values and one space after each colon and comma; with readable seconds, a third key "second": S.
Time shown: {"hour": 12, "minute": 48}
